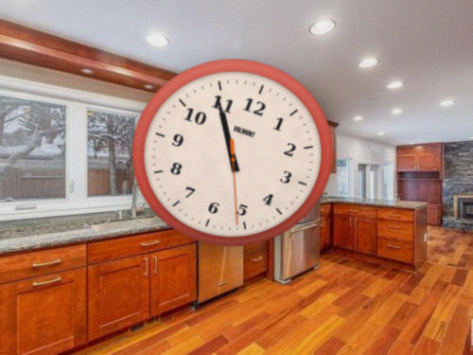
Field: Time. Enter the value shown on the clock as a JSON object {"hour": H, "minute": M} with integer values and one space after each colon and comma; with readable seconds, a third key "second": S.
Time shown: {"hour": 10, "minute": 54, "second": 26}
